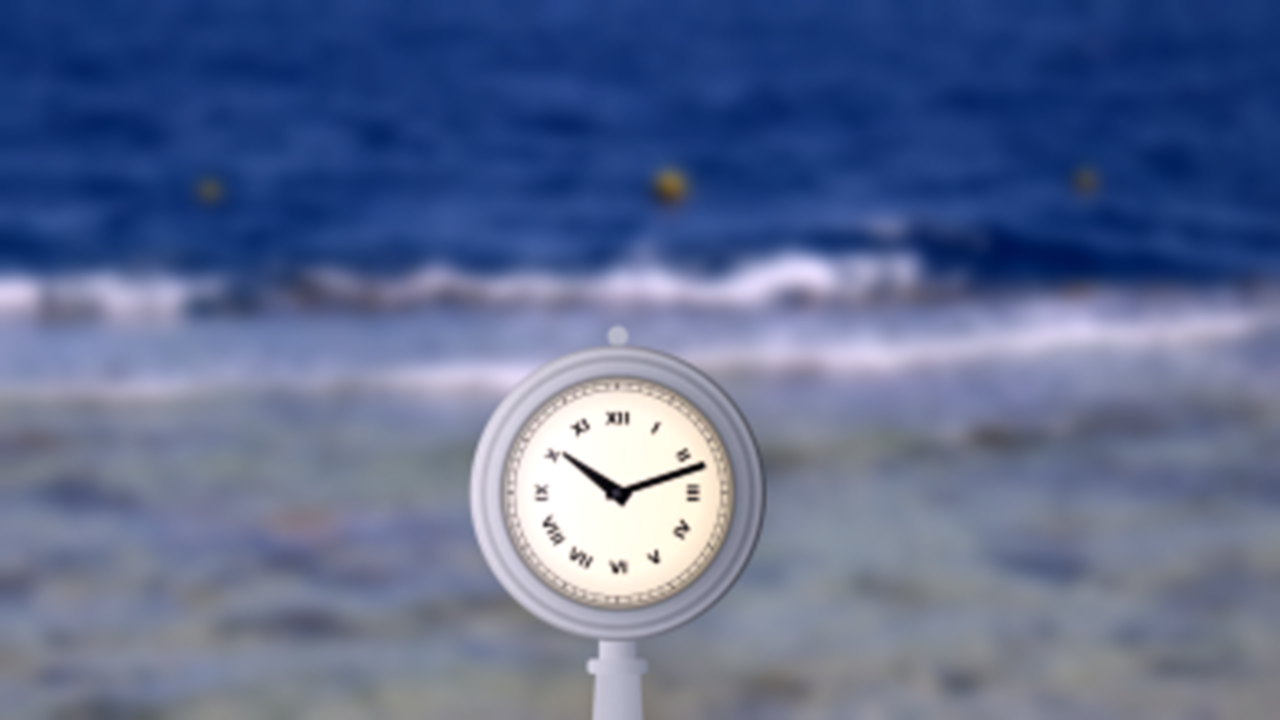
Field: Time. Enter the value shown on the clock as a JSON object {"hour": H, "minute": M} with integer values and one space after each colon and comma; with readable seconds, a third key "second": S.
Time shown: {"hour": 10, "minute": 12}
